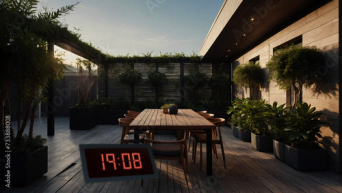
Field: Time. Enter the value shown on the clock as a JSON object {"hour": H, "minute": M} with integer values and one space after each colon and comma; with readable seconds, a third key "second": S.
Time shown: {"hour": 19, "minute": 8}
